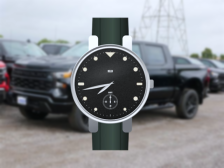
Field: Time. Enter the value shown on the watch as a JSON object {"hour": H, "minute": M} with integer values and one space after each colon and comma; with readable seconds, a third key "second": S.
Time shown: {"hour": 7, "minute": 43}
